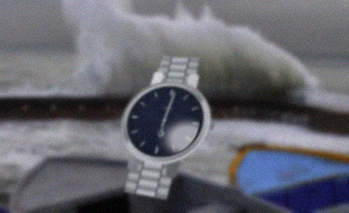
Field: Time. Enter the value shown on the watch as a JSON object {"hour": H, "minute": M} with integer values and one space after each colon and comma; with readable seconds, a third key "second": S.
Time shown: {"hour": 6, "minute": 1}
